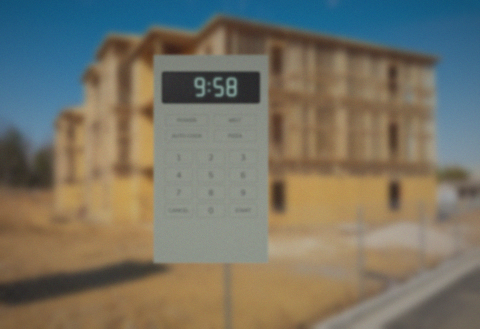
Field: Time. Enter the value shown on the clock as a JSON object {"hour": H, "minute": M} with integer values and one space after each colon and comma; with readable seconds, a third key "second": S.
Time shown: {"hour": 9, "minute": 58}
